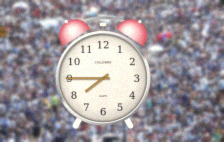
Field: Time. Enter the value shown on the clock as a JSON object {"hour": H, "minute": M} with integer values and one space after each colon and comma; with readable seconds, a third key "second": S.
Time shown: {"hour": 7, "minute": 45}
